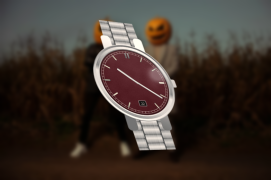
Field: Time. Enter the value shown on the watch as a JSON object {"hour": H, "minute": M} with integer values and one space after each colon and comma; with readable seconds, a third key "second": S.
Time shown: {"hour": 10, "minute": 21}
